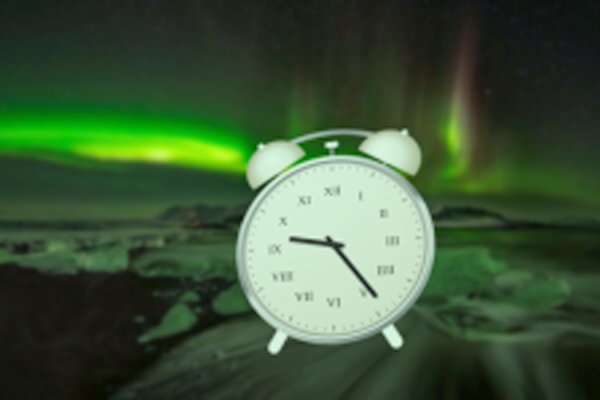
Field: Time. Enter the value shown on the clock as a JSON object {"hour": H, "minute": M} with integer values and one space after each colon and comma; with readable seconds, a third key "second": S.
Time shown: {"hour": 9, "minute": 24}
